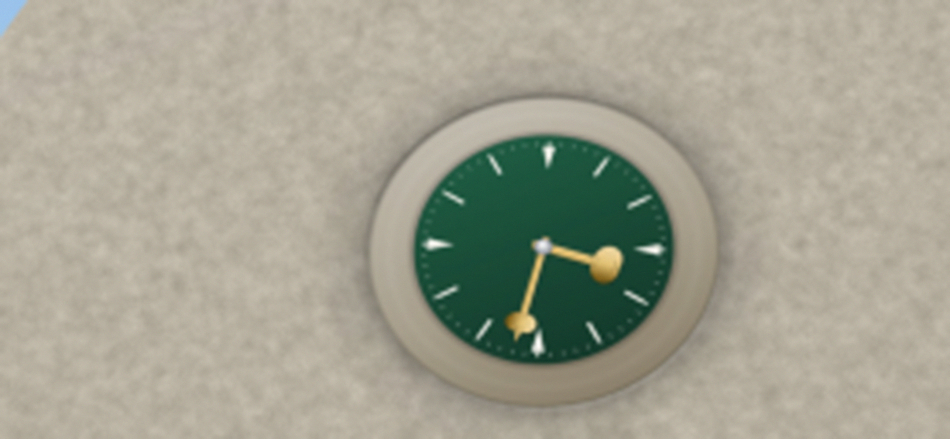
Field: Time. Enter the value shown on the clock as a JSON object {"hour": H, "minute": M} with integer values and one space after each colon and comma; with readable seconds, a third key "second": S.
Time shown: {"hour": 3, "minute": 32}
